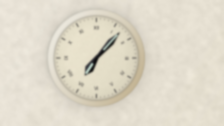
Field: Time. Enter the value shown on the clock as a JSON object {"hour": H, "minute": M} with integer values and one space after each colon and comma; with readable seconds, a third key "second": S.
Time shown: {"hour": 7, "minute": 7}
